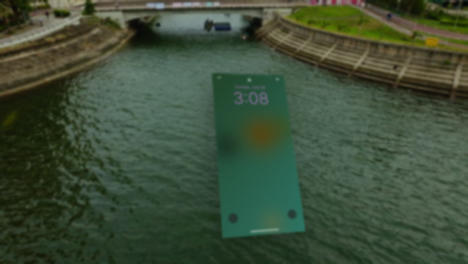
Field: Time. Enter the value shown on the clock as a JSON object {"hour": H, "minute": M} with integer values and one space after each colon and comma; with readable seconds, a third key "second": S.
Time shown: {"hour": 3, "minute": 8}
